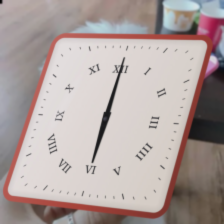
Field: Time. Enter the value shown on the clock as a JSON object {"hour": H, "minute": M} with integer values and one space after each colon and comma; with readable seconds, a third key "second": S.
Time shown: {"hour": 6, "minute": 0}
